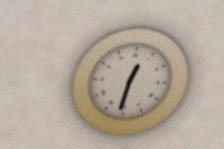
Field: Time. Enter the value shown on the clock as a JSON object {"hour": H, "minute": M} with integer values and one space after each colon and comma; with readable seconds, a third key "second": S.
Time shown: {"hour": 12, "minute": 31}
